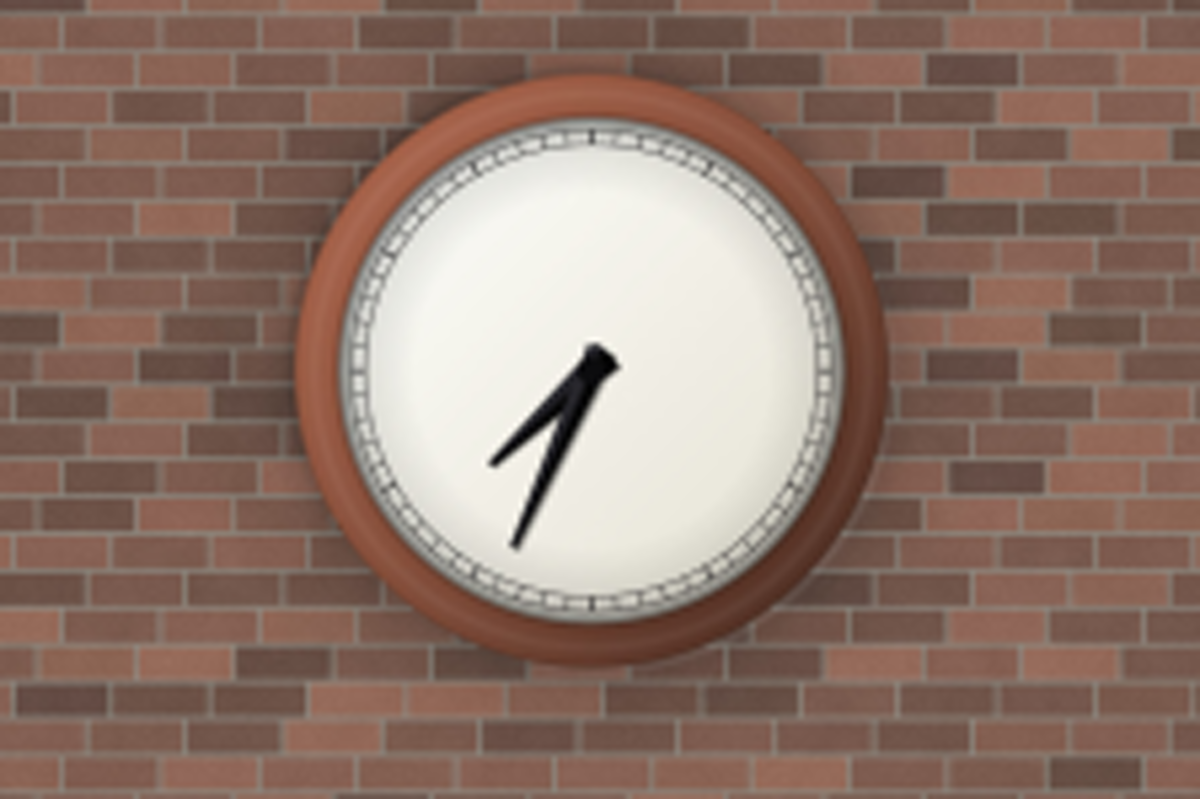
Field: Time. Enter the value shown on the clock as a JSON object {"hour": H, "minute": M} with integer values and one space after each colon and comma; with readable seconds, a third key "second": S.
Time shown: {"hour": 7, "minute": 34}
